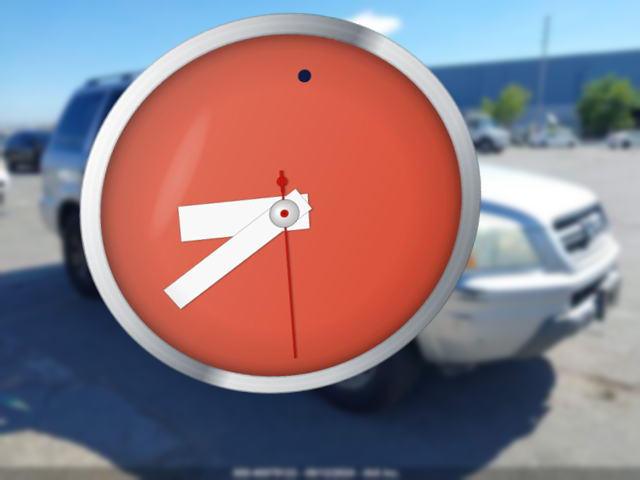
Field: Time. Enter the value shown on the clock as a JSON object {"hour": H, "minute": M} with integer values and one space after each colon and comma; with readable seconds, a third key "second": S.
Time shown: {"hour": 8, "minute": 37, "second": 28}
